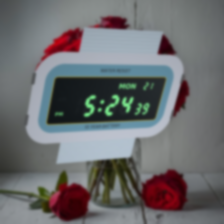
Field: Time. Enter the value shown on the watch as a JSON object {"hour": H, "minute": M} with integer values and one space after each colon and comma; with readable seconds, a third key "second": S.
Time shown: {"hour": 5, "minute": 24, "second": 39}
